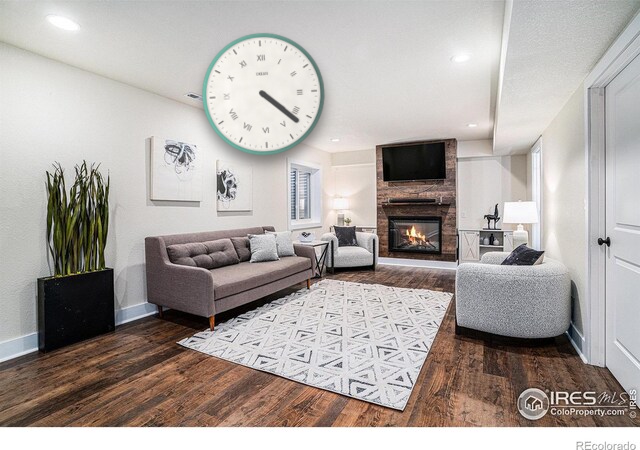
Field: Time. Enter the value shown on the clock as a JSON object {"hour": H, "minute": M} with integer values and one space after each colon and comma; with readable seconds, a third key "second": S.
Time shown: {"hour": 4, "minute": 22}
